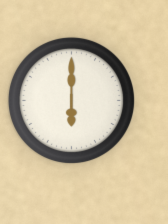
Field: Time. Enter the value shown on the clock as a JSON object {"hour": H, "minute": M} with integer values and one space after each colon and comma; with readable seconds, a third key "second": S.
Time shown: {"hour": 6, "minute": 0}
